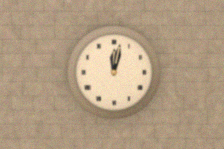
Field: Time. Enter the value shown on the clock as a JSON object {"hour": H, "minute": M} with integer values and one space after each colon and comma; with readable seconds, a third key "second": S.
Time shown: {"hour": 12, "minute": 2}
